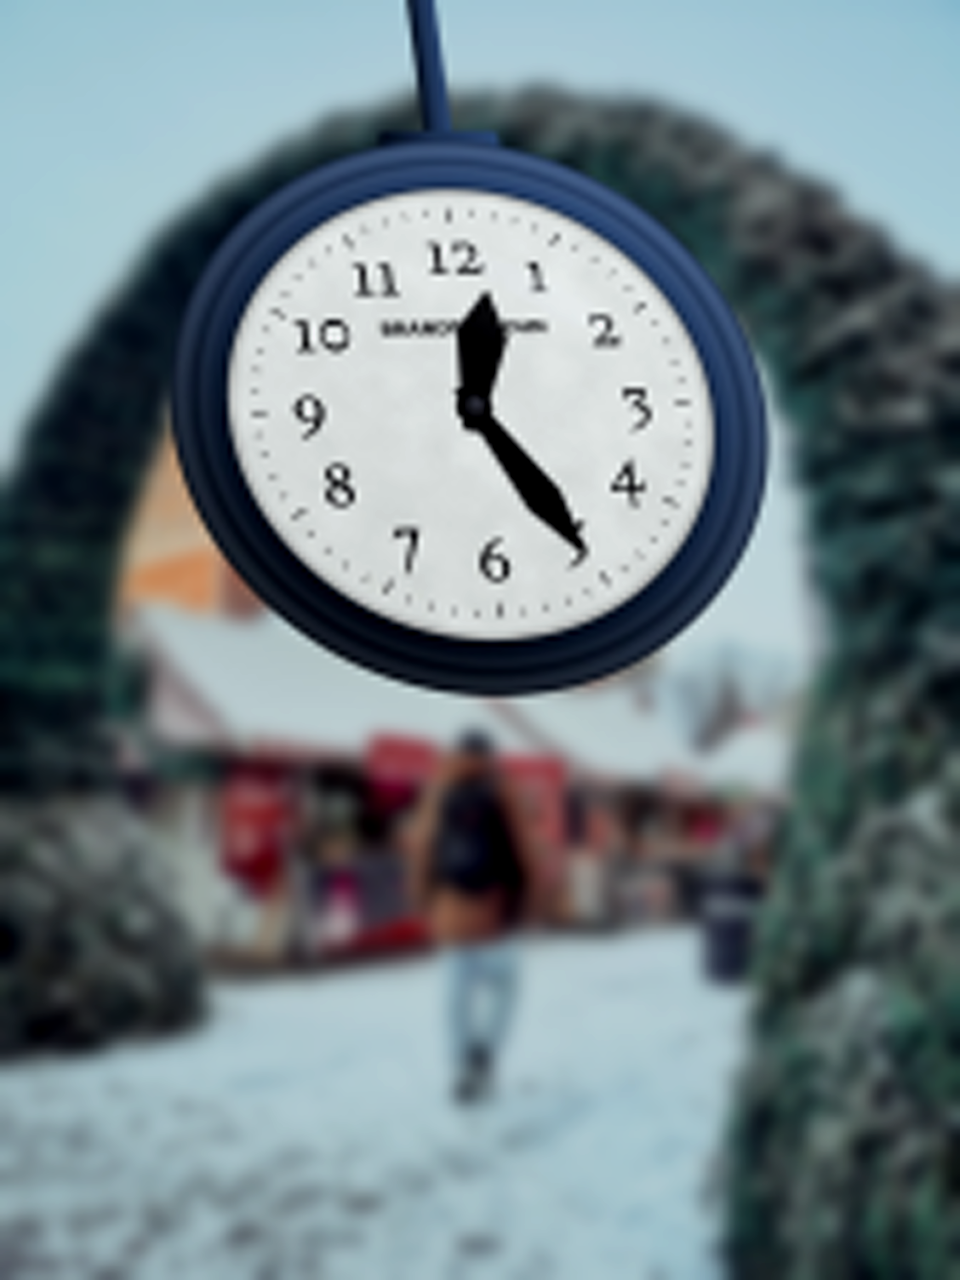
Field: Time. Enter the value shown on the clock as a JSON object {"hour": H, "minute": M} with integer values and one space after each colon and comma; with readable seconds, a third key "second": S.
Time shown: {"hour": 12, "minute": 25}
